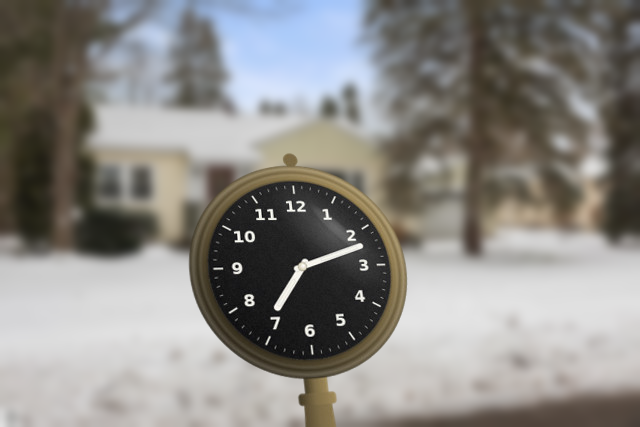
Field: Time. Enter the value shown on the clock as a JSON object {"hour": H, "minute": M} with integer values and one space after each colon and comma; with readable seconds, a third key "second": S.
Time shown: {"hour": 7, "minute": 12}
